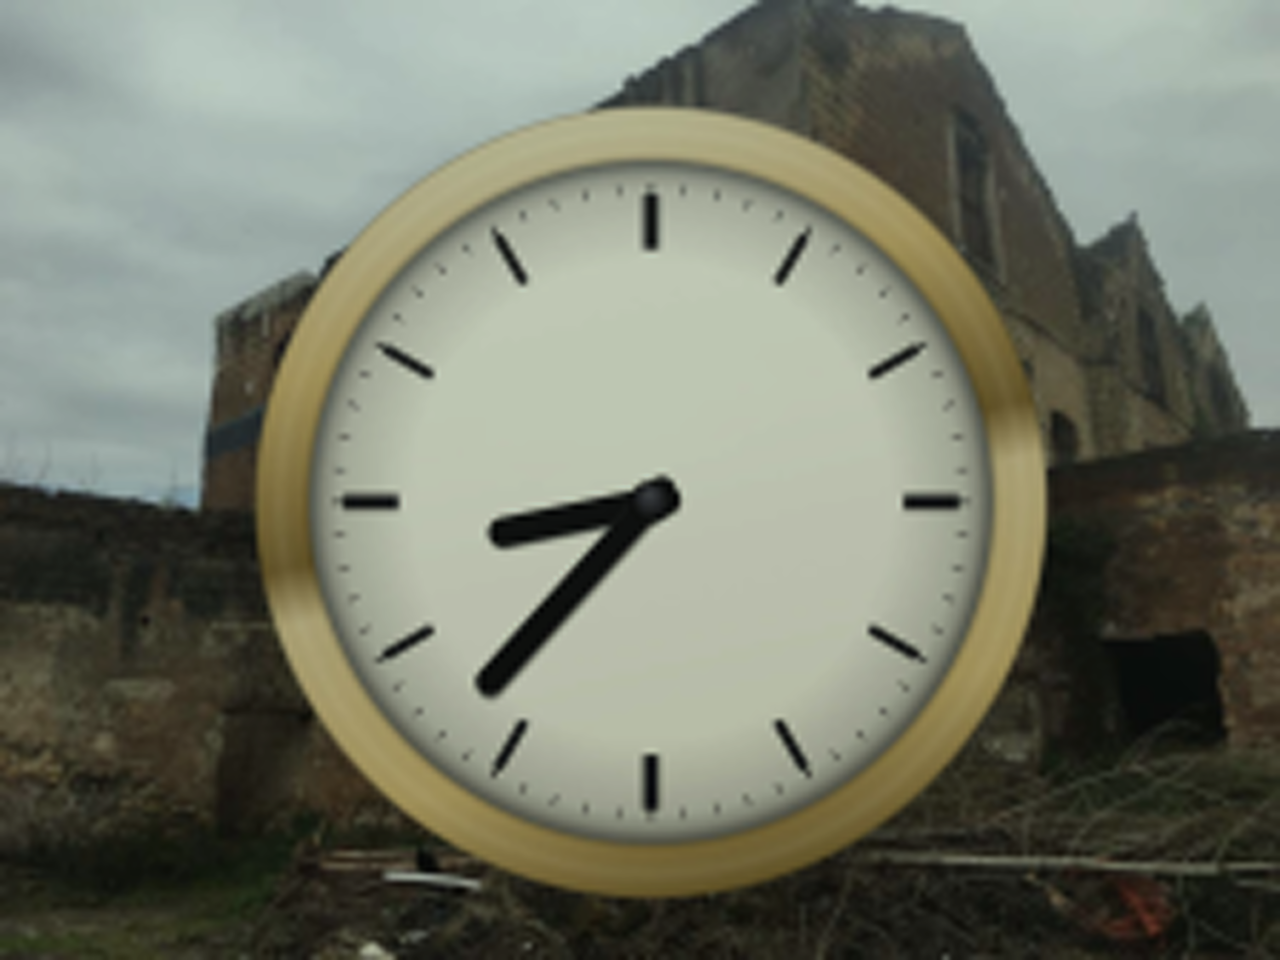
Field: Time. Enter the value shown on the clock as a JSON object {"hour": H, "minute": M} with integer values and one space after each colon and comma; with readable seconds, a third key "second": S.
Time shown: {"hour": 8, "minute": 37}
